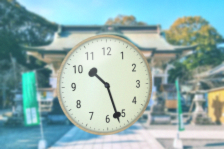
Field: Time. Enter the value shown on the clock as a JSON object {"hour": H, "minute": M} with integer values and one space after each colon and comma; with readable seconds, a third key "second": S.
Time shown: {"hour": 10, "minute": 27}
